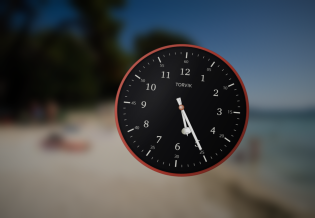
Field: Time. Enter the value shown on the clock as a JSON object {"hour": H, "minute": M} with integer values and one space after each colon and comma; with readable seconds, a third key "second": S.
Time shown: {"hour": 5, "minute": 25}
